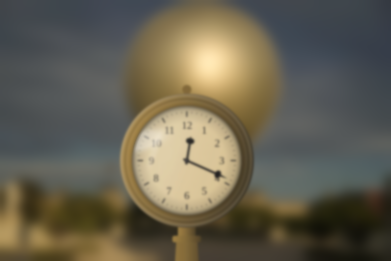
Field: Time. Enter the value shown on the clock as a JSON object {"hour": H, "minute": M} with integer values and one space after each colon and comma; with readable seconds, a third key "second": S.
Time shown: {"hour": 12, "minute": 19}
